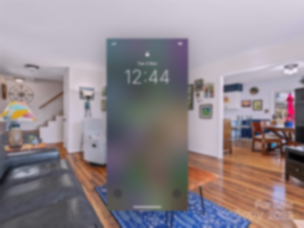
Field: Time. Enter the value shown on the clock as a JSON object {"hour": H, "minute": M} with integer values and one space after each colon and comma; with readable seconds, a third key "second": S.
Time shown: {"hour": 12, "minute": 44}
